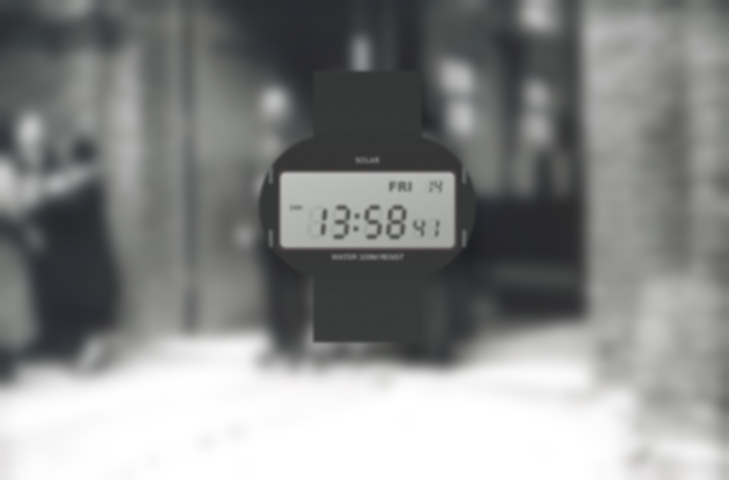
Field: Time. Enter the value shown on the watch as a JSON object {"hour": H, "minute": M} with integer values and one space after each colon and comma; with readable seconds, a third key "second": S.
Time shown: {"hour": 13, "minute": 58, "second": 41}
